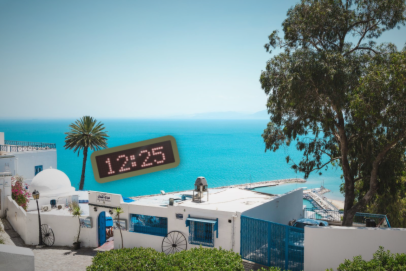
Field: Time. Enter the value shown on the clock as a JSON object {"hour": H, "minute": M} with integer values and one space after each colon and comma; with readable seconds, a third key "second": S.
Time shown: {"hour": 12, "minute": 25}
